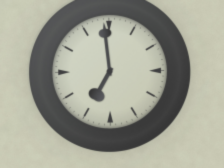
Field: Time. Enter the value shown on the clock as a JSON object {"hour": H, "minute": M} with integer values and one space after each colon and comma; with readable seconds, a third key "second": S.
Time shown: {"hour": 6, "minute": 59}
